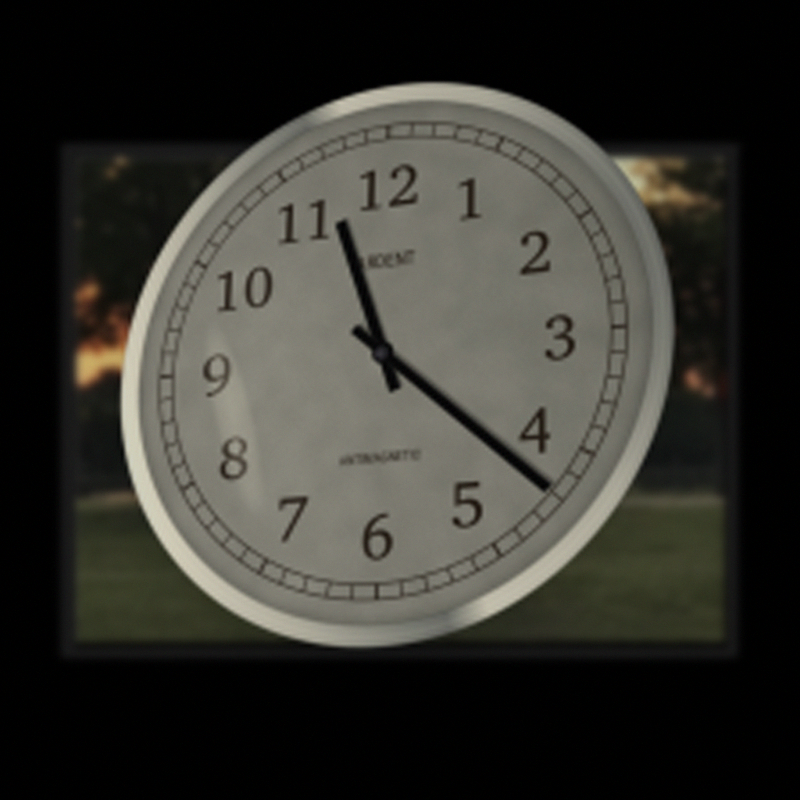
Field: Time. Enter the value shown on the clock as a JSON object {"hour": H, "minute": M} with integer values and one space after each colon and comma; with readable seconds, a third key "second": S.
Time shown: {"hour": 11, "minute": 22}
